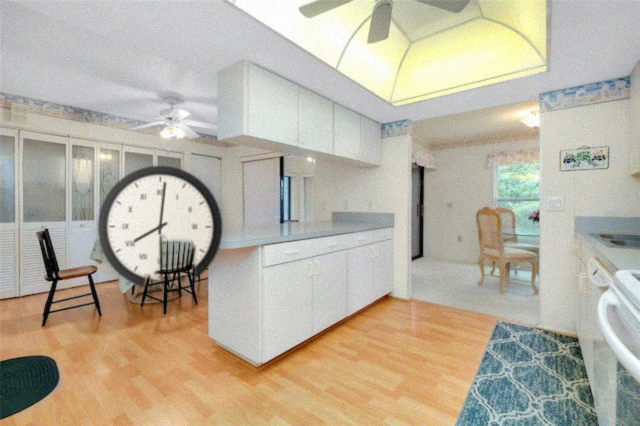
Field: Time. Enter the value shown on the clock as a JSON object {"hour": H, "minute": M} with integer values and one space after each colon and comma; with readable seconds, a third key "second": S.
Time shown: {"hour": 8, "minute": 1}
